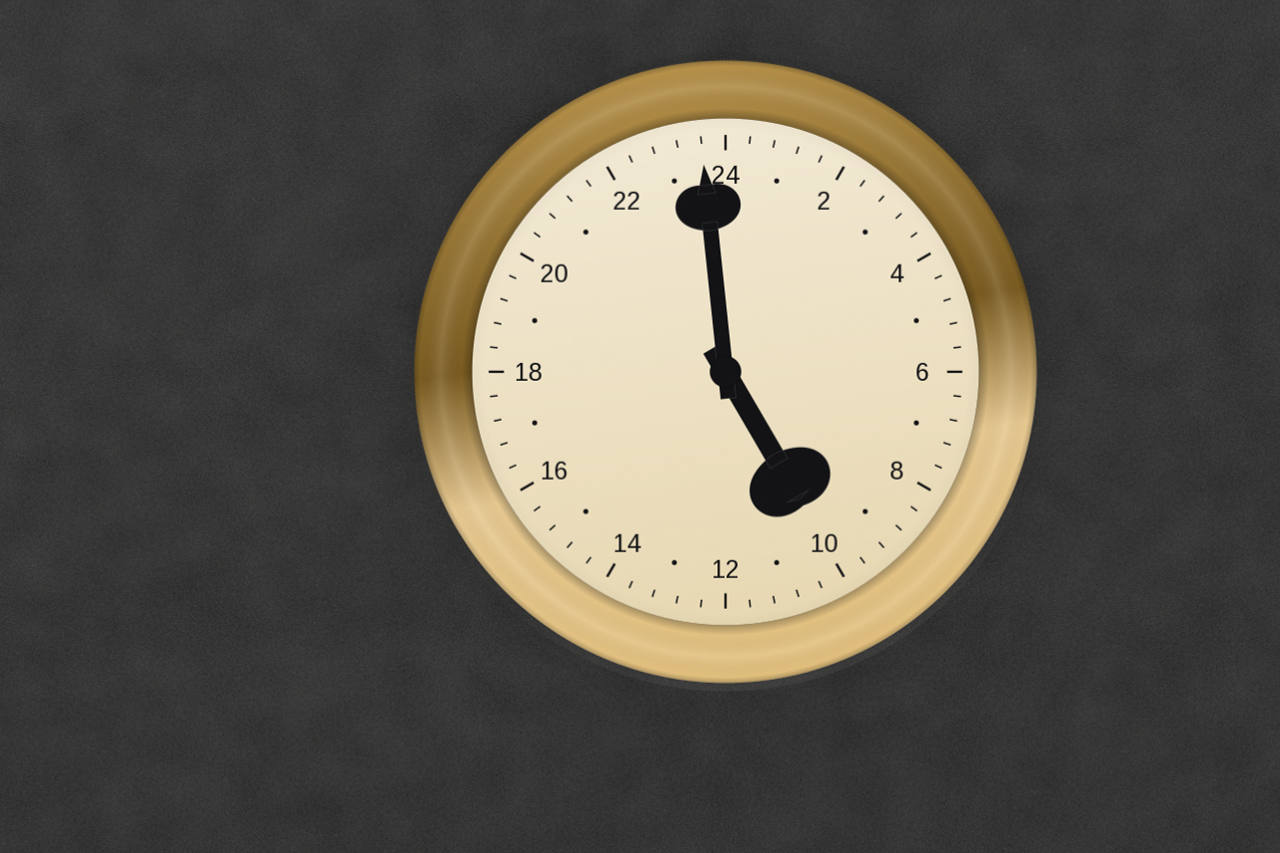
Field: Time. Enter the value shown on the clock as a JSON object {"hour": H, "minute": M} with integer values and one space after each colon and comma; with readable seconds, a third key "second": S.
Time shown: {"hour": 9, "minute": 59}
